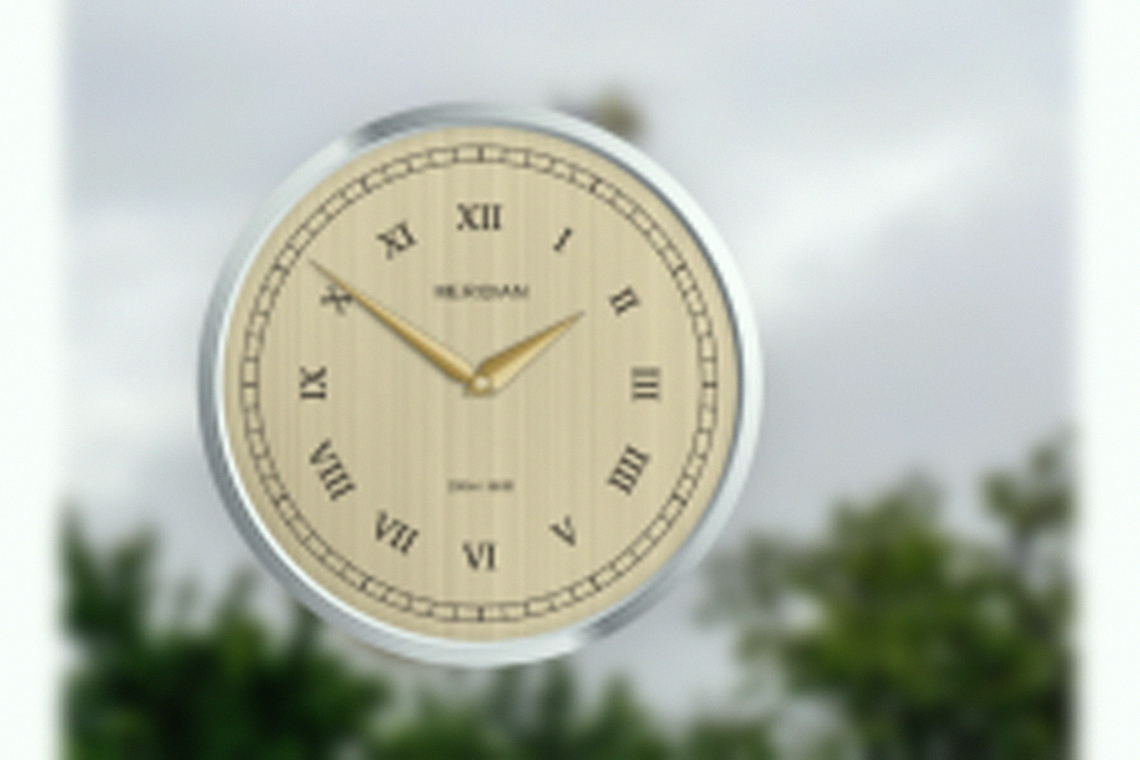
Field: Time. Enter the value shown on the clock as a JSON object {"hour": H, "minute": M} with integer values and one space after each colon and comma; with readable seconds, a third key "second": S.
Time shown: {"hour": 1, "minute": 51}
